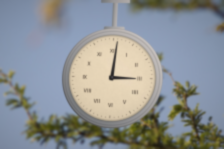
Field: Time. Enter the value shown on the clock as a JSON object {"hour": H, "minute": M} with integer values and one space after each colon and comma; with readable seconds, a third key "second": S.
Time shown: {"hour": 3, "minute": 1}
